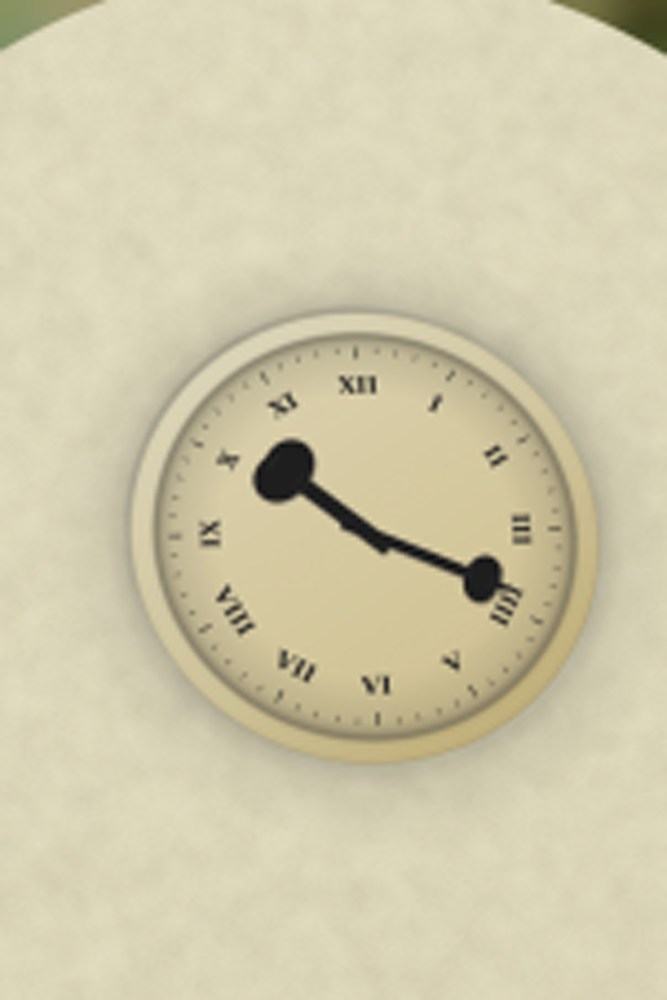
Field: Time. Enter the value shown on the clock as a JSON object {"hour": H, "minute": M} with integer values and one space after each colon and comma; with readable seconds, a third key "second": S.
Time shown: {"hour": 10, "minute": 19}
